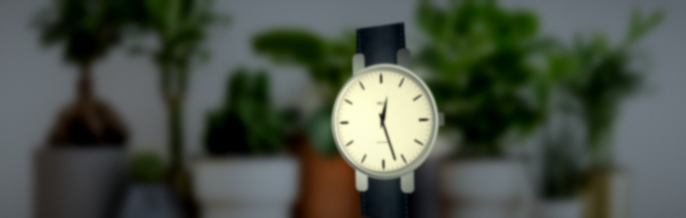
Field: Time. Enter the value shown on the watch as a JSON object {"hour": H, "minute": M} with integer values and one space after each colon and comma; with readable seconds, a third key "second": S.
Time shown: {"hour": 12, "minute": 27}
